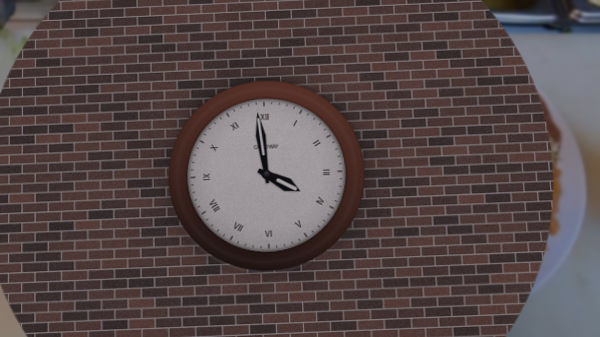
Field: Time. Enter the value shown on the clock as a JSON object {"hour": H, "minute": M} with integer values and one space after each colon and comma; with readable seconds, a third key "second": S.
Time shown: {"hour": 3, "minute": 59}
